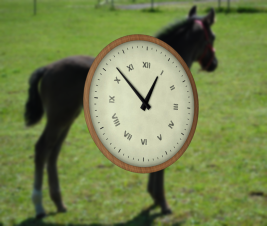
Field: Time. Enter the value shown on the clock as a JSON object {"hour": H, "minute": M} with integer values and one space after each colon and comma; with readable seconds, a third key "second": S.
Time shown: {"hour": 12, "minute": 52}
